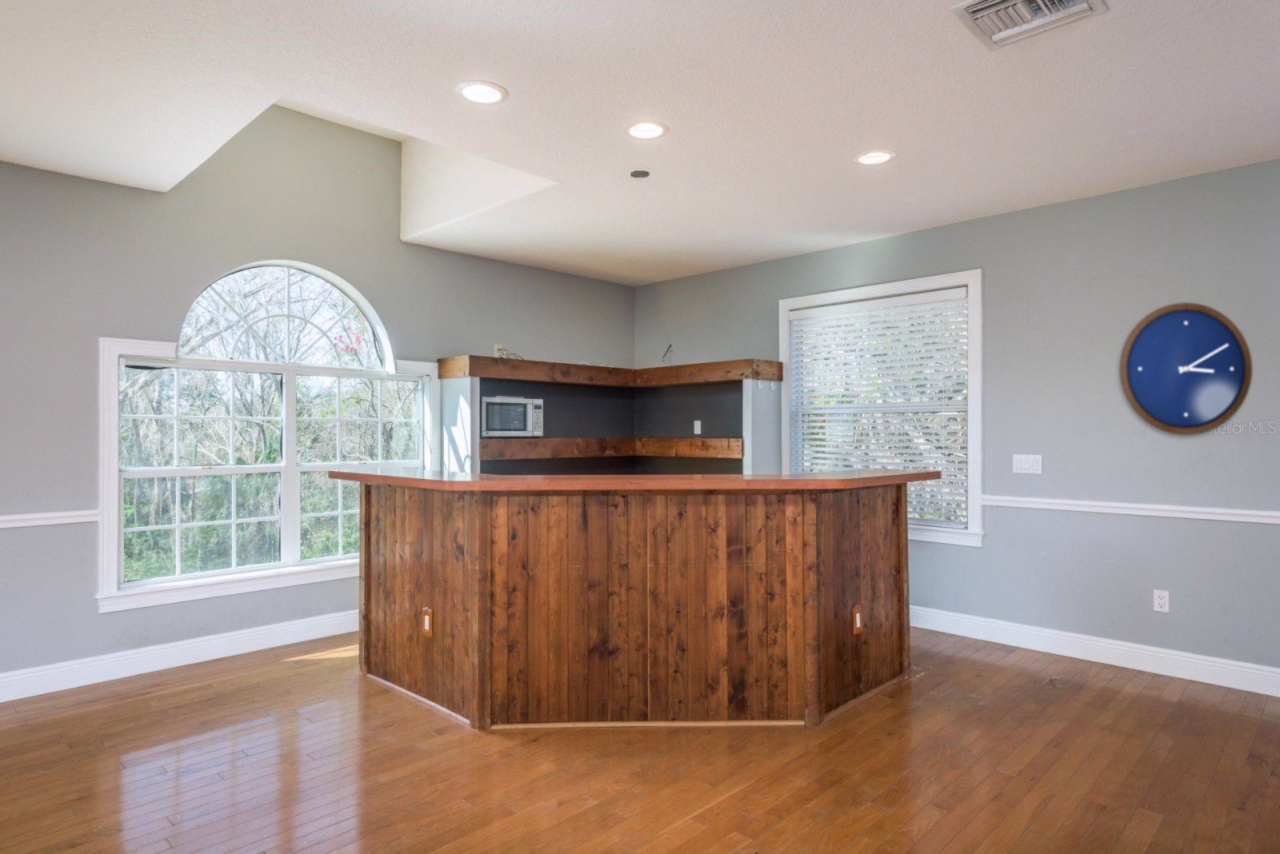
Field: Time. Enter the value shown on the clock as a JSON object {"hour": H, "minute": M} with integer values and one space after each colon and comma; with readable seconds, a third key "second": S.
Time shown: {"hour": 3, "minute": 10}
